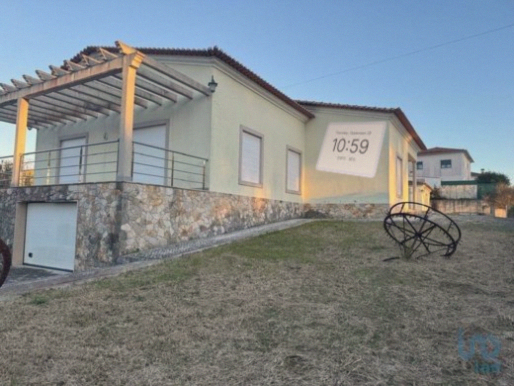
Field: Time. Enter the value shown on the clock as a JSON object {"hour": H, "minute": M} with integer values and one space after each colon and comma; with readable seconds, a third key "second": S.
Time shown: {"hour": 10, "minute": 59}
